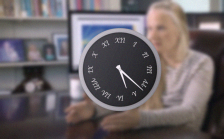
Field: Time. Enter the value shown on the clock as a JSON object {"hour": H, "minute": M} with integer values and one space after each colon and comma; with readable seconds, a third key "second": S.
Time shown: {"hour": 5, "minute": 22}
